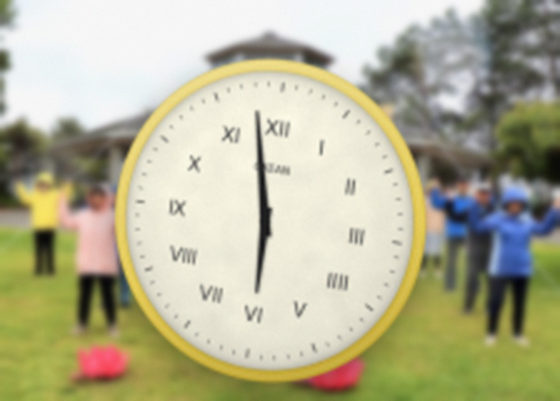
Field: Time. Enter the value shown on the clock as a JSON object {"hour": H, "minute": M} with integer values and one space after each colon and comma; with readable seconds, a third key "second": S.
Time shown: {"hour": 5, "minute": 58}
